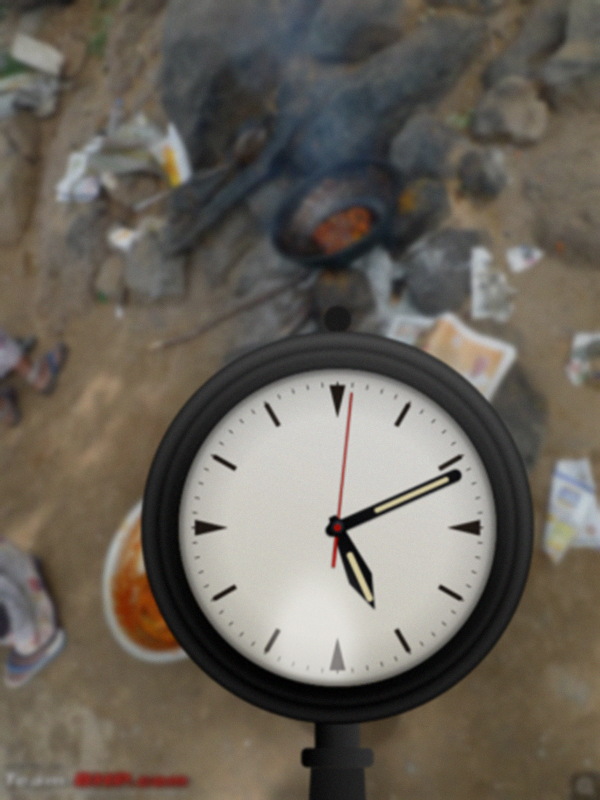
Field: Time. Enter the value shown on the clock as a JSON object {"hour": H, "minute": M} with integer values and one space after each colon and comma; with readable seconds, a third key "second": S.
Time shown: {"hour": 5, "minute": 11, "second": 1}
